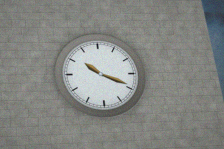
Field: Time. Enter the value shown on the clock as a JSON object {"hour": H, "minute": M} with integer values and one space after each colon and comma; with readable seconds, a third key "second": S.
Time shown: {"hour": 10, "minute": 19}
